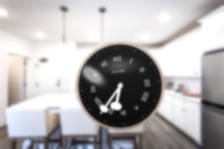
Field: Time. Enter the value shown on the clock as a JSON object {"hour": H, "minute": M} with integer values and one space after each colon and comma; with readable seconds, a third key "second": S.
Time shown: {"hour": 6, "minute": 37}
